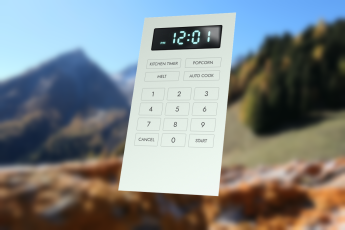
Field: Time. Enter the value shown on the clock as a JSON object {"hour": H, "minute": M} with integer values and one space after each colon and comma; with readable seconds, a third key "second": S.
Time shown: {"hour": 12, "minute": 1}
